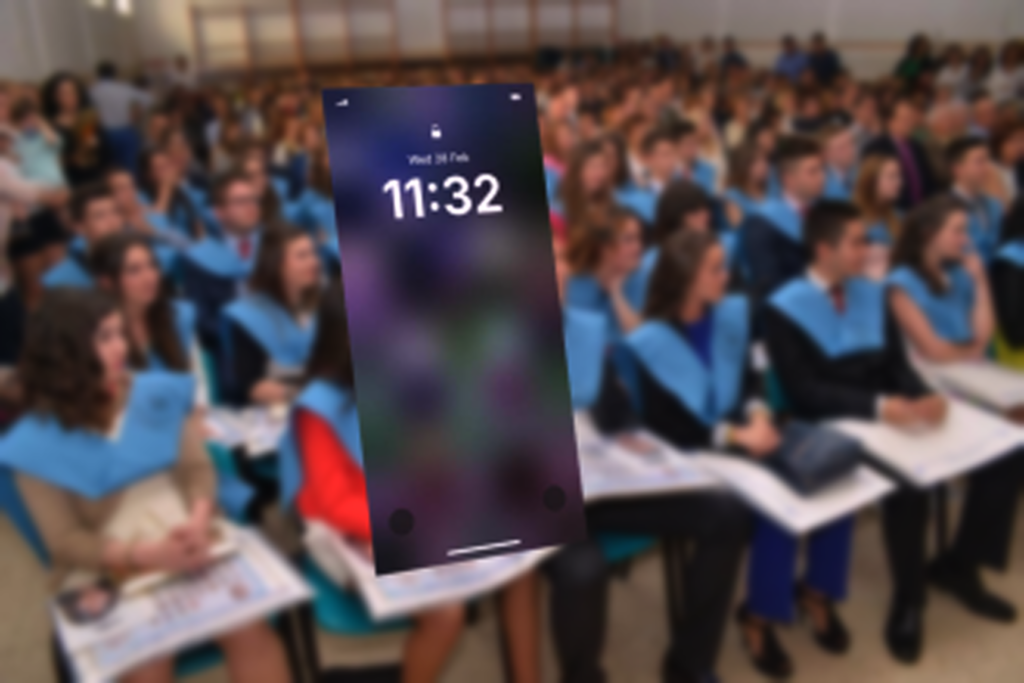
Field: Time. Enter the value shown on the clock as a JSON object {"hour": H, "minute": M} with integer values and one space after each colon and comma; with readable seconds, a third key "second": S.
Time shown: {"hour": 11, "minute": 32}
